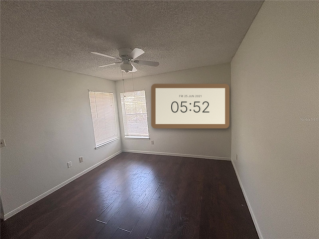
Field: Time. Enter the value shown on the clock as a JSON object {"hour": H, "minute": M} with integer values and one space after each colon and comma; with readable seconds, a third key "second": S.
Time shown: {"hour": 5, "minute": 52}
